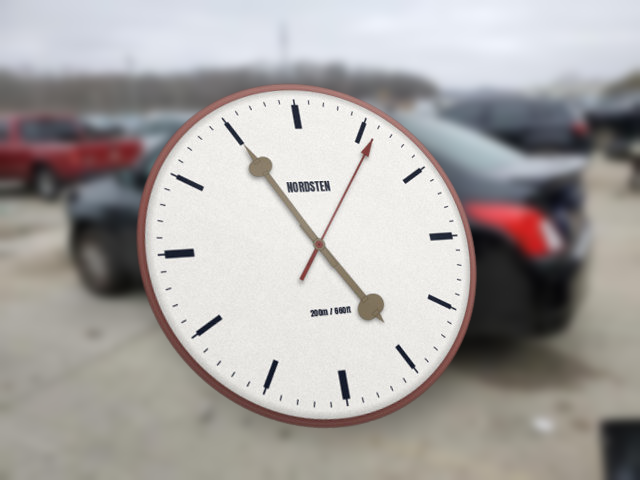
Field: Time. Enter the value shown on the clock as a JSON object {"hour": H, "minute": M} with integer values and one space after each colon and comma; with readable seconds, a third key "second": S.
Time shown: {"hour": 4, "minute": 55, "second": 6}
